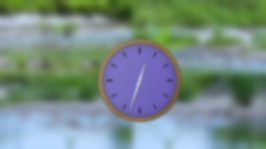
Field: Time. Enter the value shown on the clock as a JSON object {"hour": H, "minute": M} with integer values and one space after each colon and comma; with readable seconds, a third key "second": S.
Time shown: {"hour": 12, "minute": 33}
